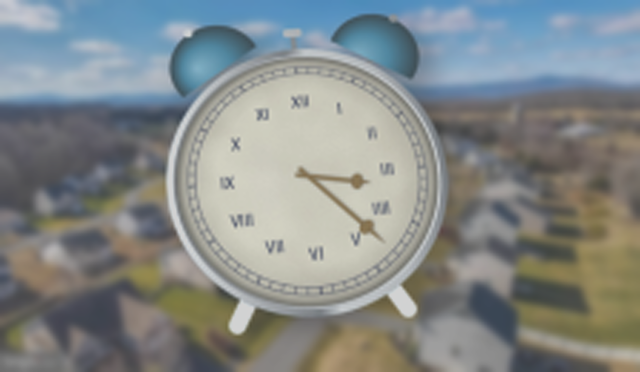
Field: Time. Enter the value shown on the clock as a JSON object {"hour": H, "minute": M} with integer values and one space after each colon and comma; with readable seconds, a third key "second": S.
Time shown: {"hour": 3, "minute": 23}
